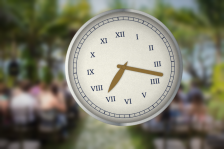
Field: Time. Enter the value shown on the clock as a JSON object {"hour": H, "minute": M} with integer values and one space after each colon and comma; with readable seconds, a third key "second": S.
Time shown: {"hour": 7, "minute": 18}
